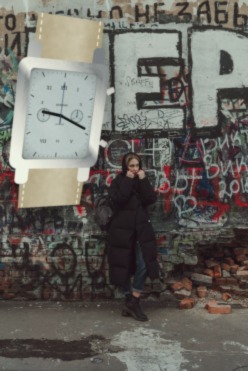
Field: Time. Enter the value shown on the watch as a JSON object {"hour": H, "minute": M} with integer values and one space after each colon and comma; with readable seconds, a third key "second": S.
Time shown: {"hour": 9, "minute": 19}
